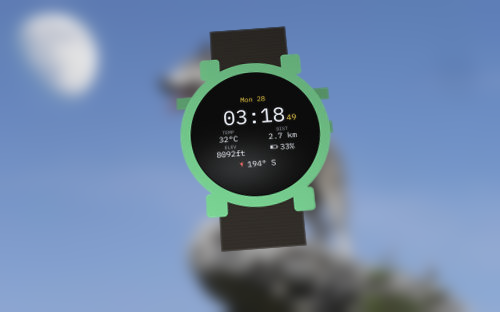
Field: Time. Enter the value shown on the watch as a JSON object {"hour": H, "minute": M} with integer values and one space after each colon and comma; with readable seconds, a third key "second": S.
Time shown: {"hour": 3, "minute": 18, "second": 49}
